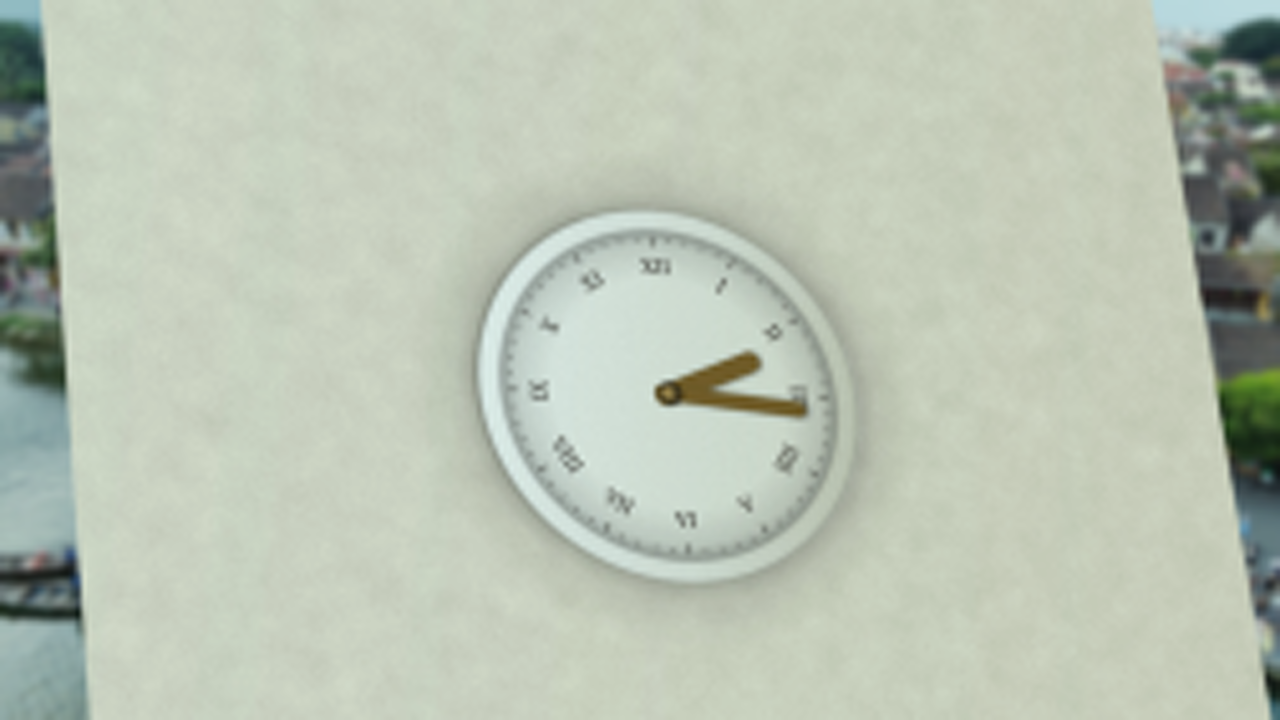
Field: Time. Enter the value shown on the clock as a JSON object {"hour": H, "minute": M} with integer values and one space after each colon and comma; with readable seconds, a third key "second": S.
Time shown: {"hour": 2, "minute": 16}
